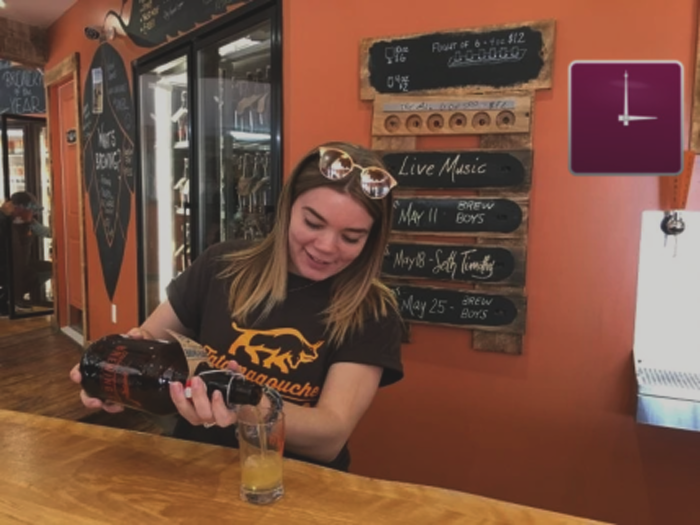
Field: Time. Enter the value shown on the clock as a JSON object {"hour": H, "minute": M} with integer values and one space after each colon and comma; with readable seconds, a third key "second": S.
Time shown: {"hour": 3, "minute": 0}
